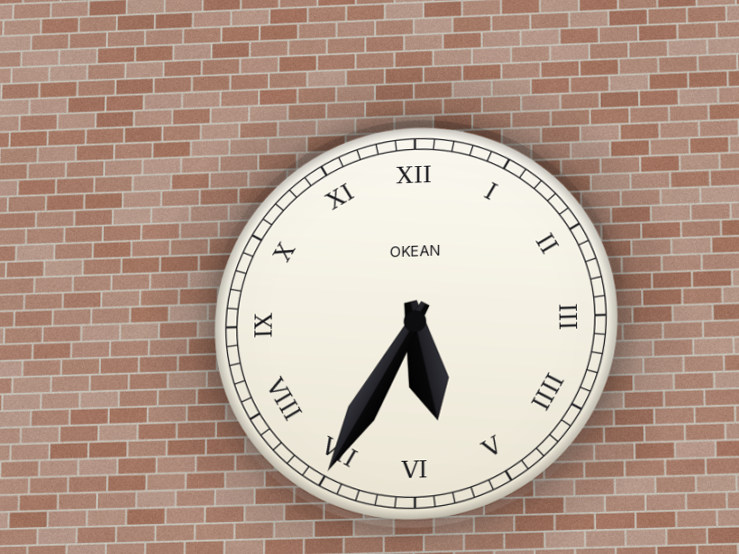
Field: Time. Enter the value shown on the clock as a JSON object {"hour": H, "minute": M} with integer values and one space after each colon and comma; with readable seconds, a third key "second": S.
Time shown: {"hour": 5, "minute": 35}
